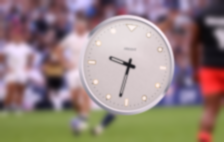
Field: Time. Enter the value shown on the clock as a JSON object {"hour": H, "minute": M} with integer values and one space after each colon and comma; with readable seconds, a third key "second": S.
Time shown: {"hour": 9, "minute": 32}
